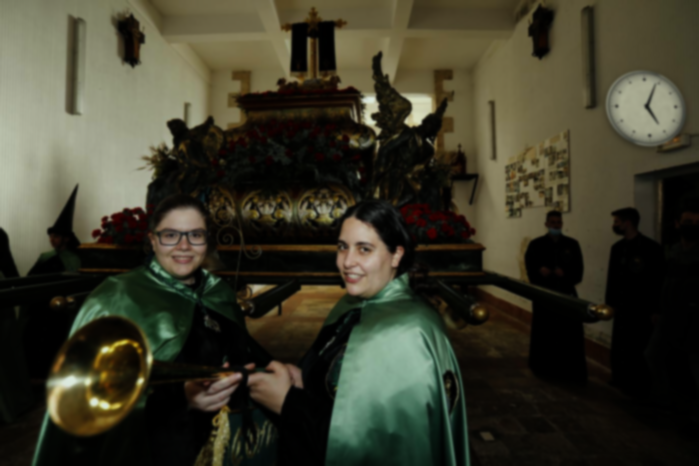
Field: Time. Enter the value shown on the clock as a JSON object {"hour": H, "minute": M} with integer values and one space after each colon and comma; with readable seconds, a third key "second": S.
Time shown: {"hour": 5, "minute": 4}
